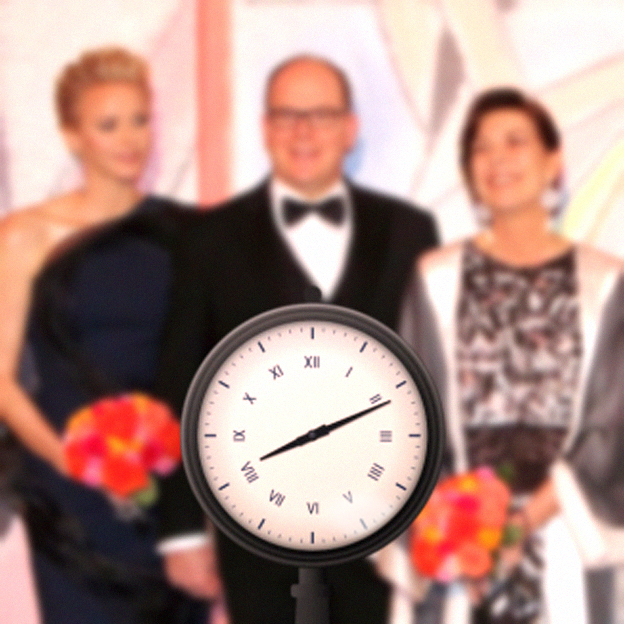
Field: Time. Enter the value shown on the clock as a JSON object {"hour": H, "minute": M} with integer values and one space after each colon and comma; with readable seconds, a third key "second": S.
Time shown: {"hour": 8, "minute": 11}
